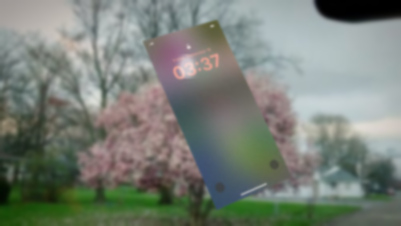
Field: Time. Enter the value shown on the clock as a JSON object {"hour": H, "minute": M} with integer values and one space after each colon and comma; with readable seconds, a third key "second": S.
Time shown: {"hour": 3, "minute": 37}
